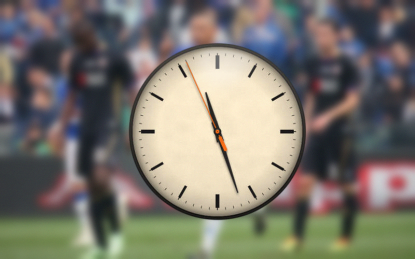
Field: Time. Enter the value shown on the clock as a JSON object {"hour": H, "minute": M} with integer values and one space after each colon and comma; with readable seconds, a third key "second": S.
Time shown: {"hour": 11, "minute": 26, "second": 56}
